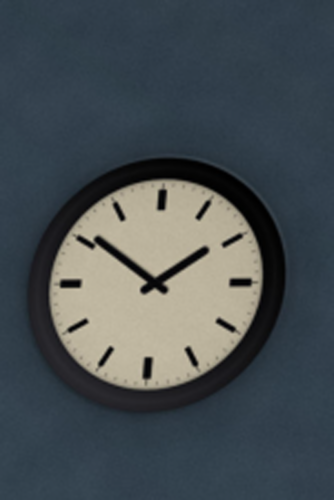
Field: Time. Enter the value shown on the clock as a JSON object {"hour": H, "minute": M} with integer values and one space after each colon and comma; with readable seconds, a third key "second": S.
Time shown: {"hour": 1, "minute": 51}
